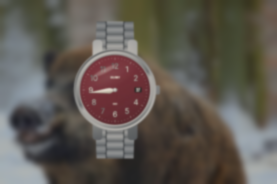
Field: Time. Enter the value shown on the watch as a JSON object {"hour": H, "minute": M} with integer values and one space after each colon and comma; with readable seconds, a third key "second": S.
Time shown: {"hour": 8, "minute": 44}
